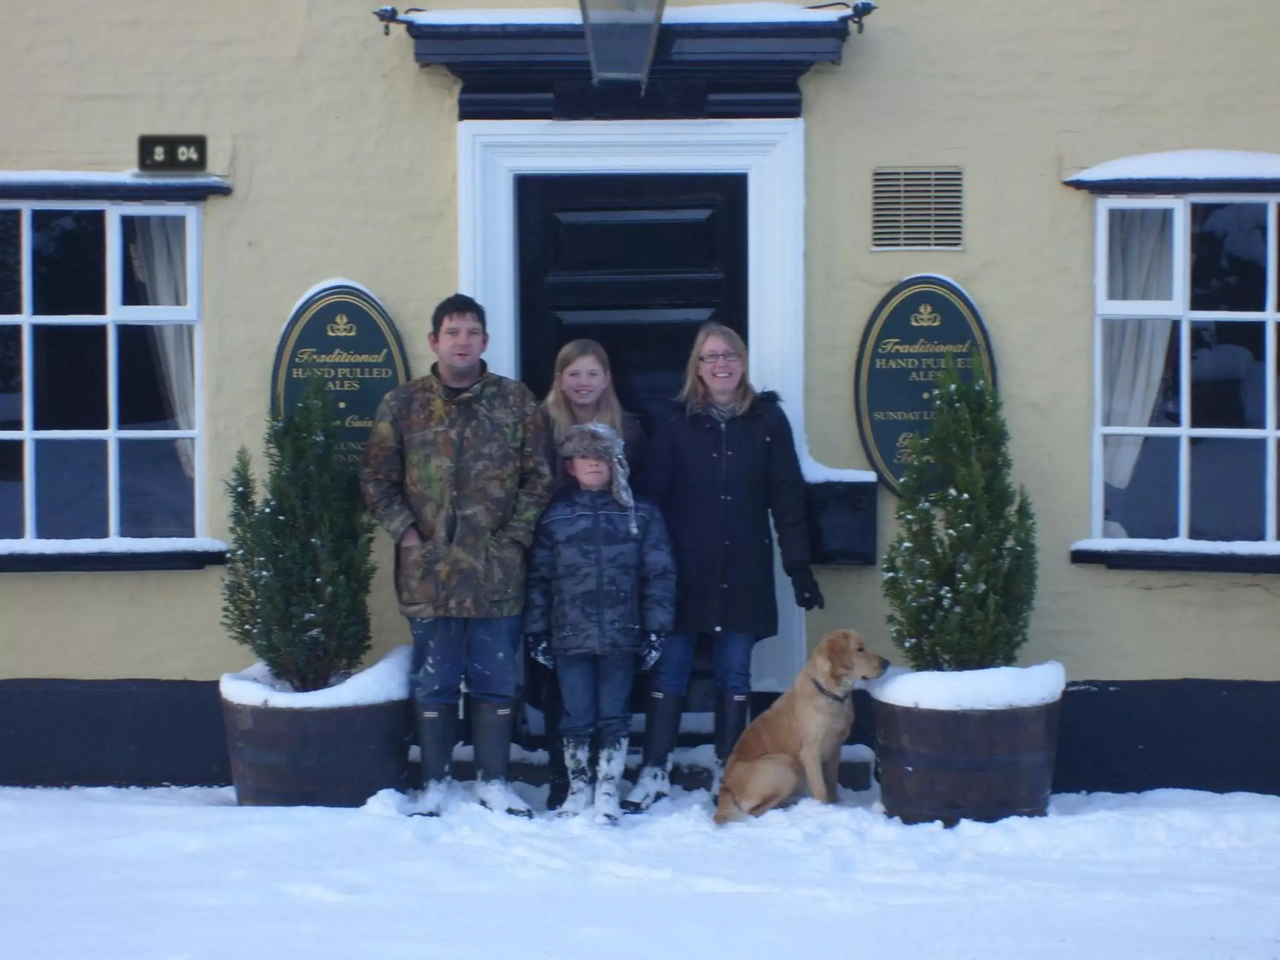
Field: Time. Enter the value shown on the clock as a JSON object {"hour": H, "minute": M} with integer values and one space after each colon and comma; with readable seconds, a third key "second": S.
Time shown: {"hour": 8, "minute": 4}
